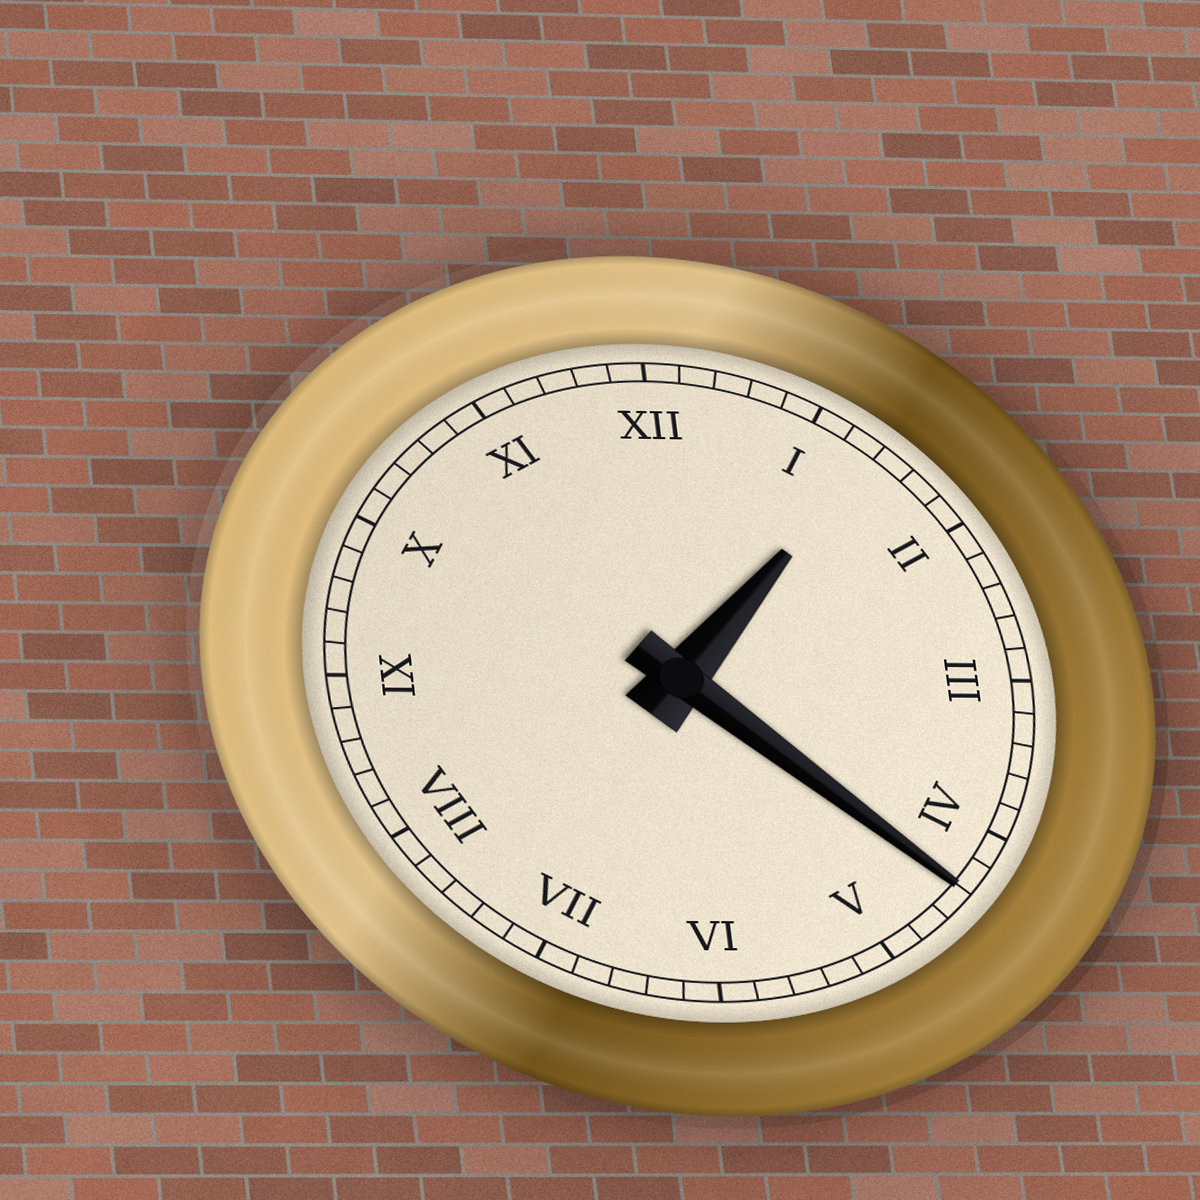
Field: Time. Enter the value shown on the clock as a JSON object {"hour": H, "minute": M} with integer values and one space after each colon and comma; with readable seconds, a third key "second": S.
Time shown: {"hour": 1, "minute": 22}
